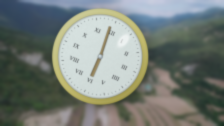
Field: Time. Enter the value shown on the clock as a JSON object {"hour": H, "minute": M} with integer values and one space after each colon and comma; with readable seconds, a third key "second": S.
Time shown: {"hour": 5, "minute": 59}
